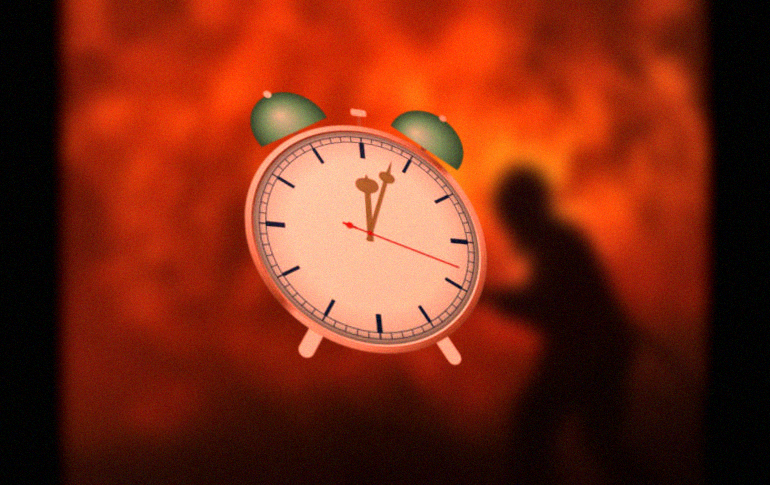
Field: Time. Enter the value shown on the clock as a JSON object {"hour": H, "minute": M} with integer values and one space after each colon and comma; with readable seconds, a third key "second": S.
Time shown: {"hour": 12, "minute": 3, "second": 18}
